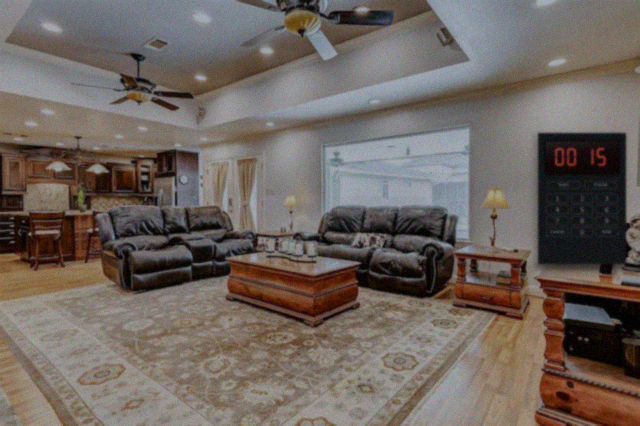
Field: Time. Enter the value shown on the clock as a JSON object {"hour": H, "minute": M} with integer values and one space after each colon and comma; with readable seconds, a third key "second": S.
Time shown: {"hour": 0, "minute": 15}
